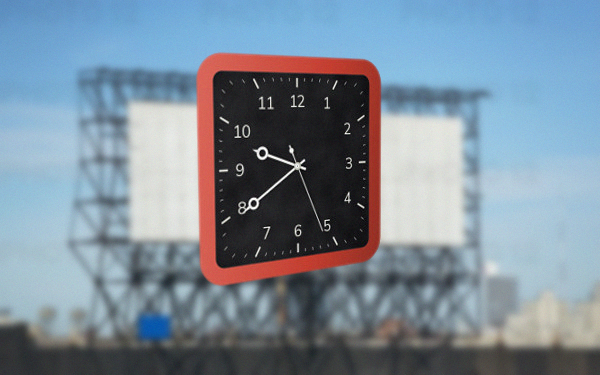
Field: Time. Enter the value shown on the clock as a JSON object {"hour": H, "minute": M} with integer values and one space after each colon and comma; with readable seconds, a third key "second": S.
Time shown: {"hour": 9, "minute": 39, "second": 26}
